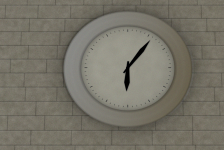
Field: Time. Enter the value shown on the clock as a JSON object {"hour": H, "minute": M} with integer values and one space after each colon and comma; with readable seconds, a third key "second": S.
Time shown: {"hour": 6, "minute": 6}
